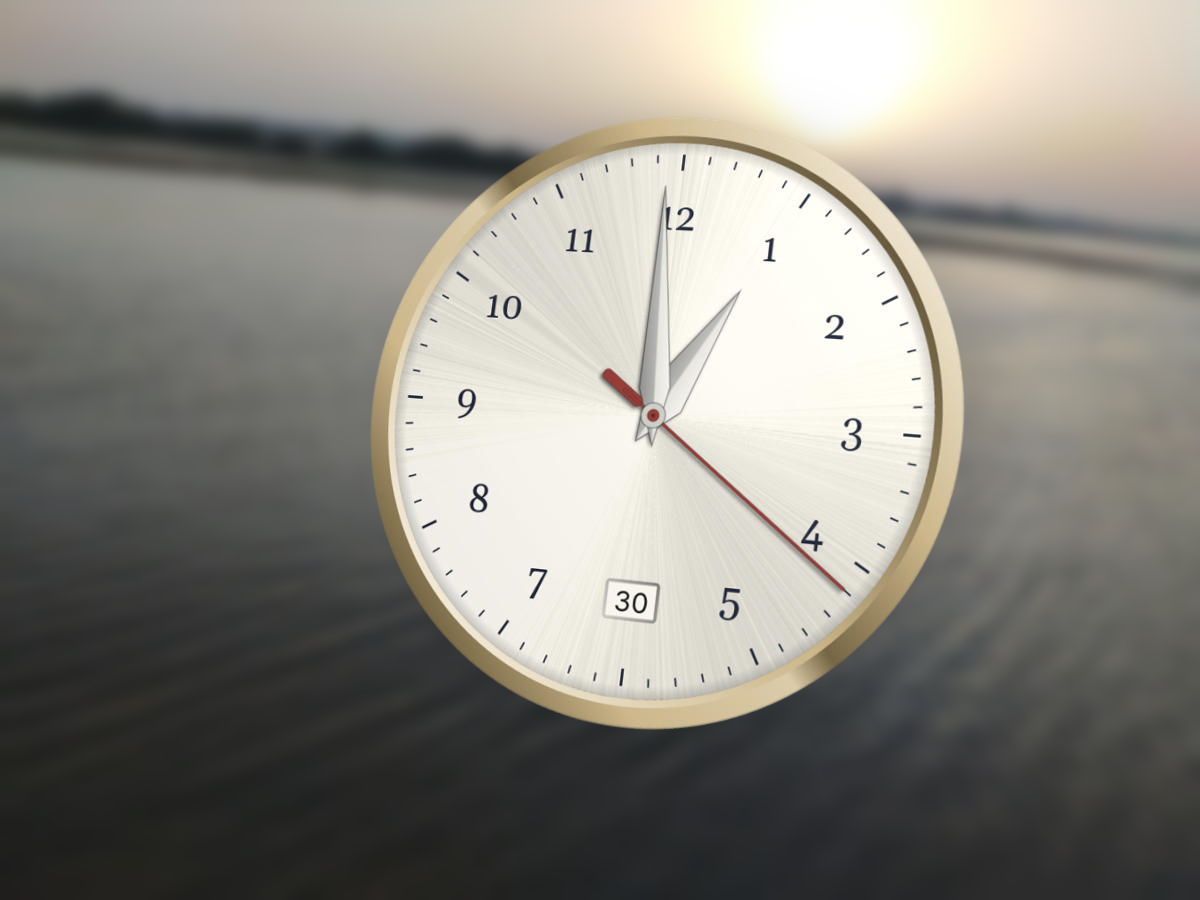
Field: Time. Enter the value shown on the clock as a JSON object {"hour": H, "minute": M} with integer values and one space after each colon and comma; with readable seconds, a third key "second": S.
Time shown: {"hour": 12, "minute": 59, "second": 21}
